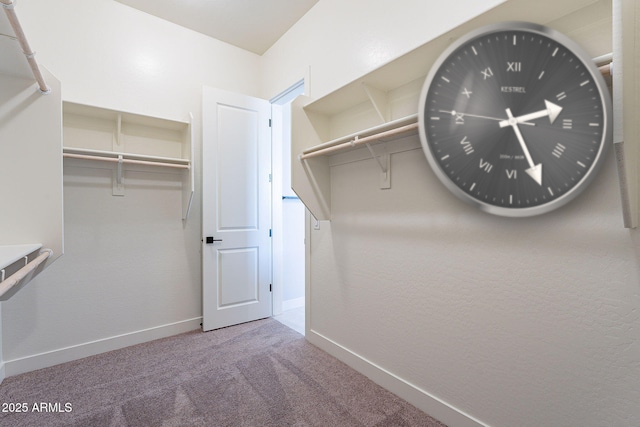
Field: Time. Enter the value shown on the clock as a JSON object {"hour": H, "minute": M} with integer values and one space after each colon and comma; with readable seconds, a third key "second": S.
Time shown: {"hour": 2, "minute": 25, "second": 46}
